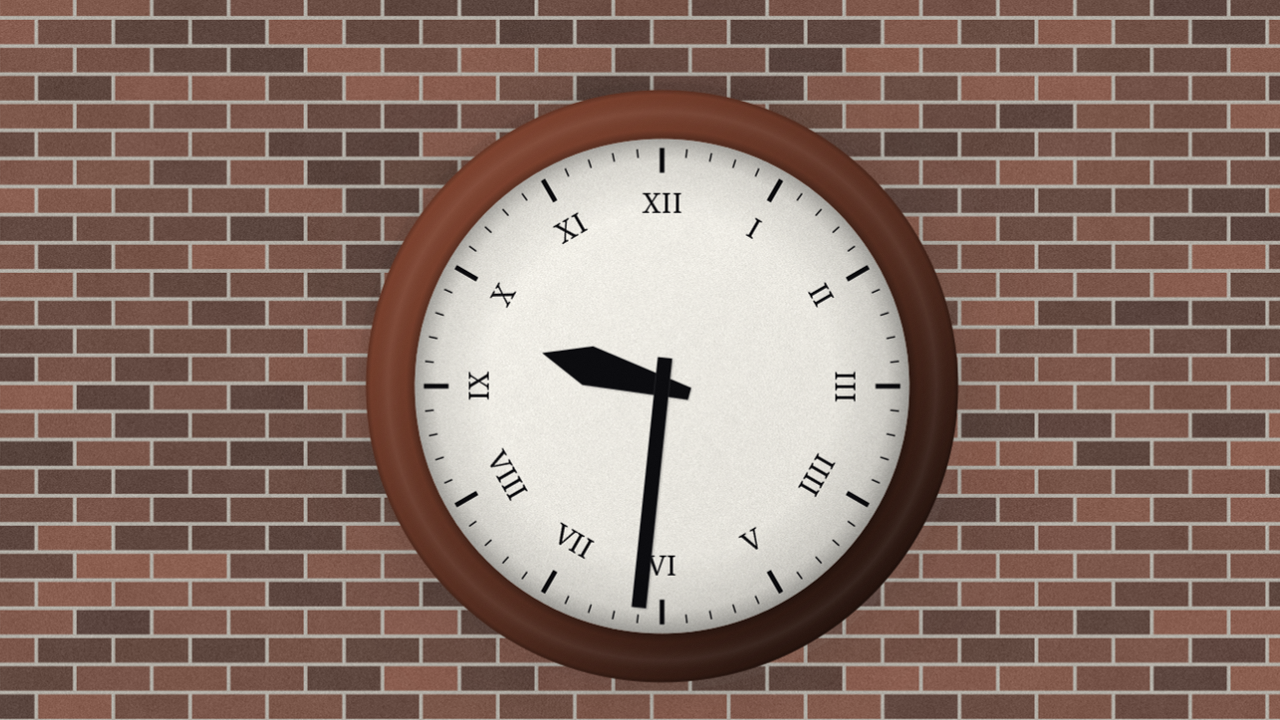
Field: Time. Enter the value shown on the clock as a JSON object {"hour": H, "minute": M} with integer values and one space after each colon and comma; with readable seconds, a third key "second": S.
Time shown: {"hour": 9, "minute": 31}
